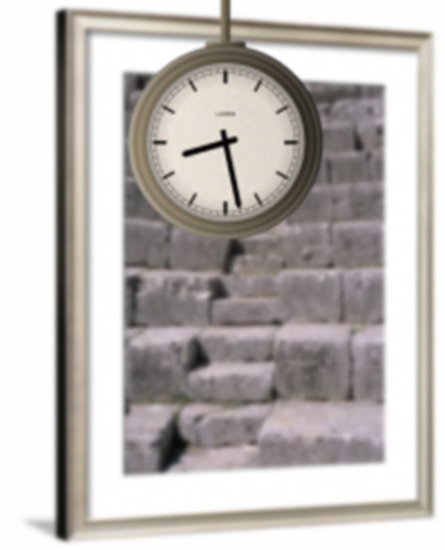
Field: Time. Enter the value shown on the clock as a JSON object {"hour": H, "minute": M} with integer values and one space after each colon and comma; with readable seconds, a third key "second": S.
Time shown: {"hour": 8, "minute": 28}
